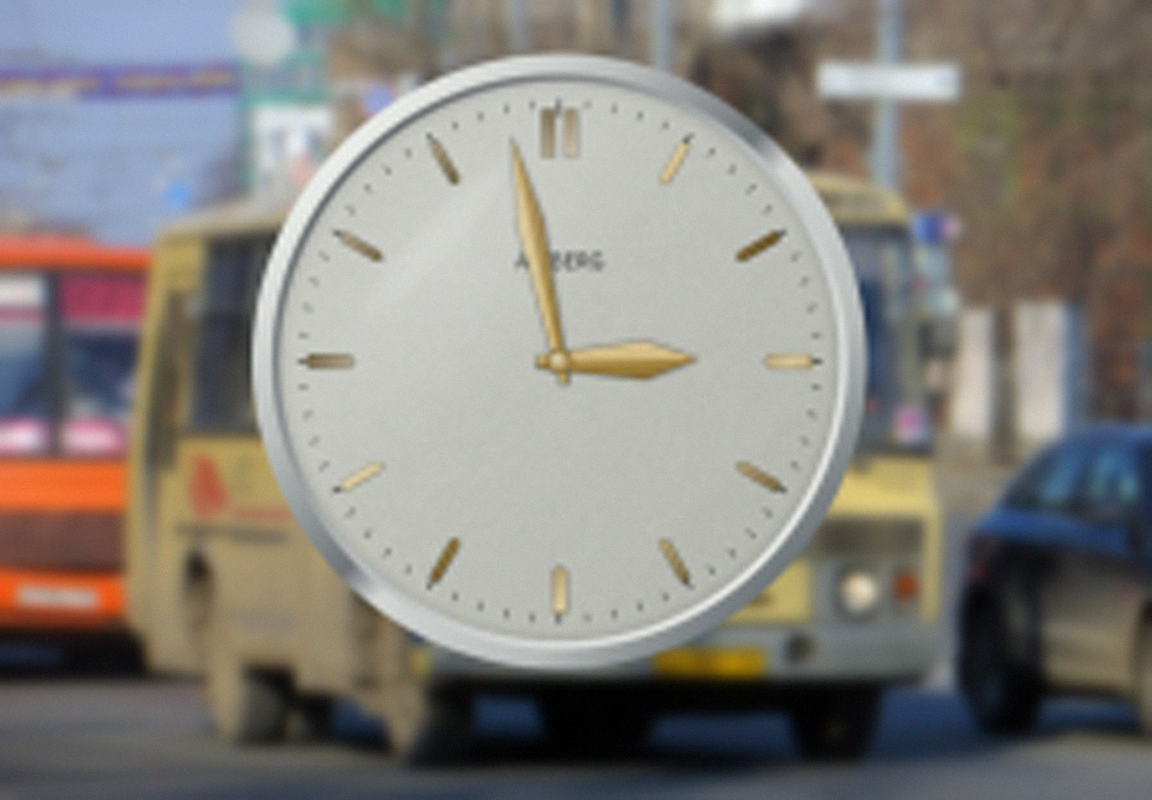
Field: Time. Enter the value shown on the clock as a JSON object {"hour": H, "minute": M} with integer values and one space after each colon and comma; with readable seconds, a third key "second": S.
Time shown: {"hour": 2, "minute": 58}
